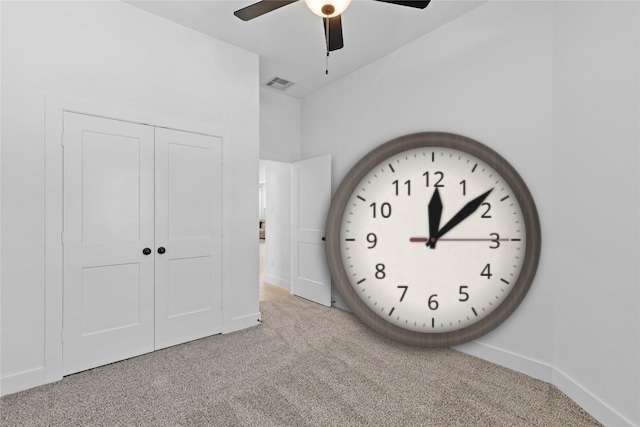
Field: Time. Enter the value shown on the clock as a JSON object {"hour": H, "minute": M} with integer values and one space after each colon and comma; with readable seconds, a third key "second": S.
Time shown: {"hour": 12, "minute": 8, "second": 15}
